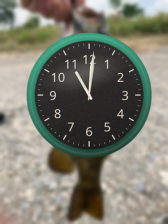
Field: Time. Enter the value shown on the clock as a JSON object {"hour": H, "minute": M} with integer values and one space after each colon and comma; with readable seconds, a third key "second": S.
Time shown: {"hour": 11, "minute": 1}
